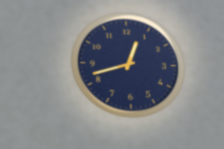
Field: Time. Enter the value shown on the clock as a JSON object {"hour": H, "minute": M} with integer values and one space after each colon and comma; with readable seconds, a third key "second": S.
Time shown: {"hour": 12, "minute": 42}
